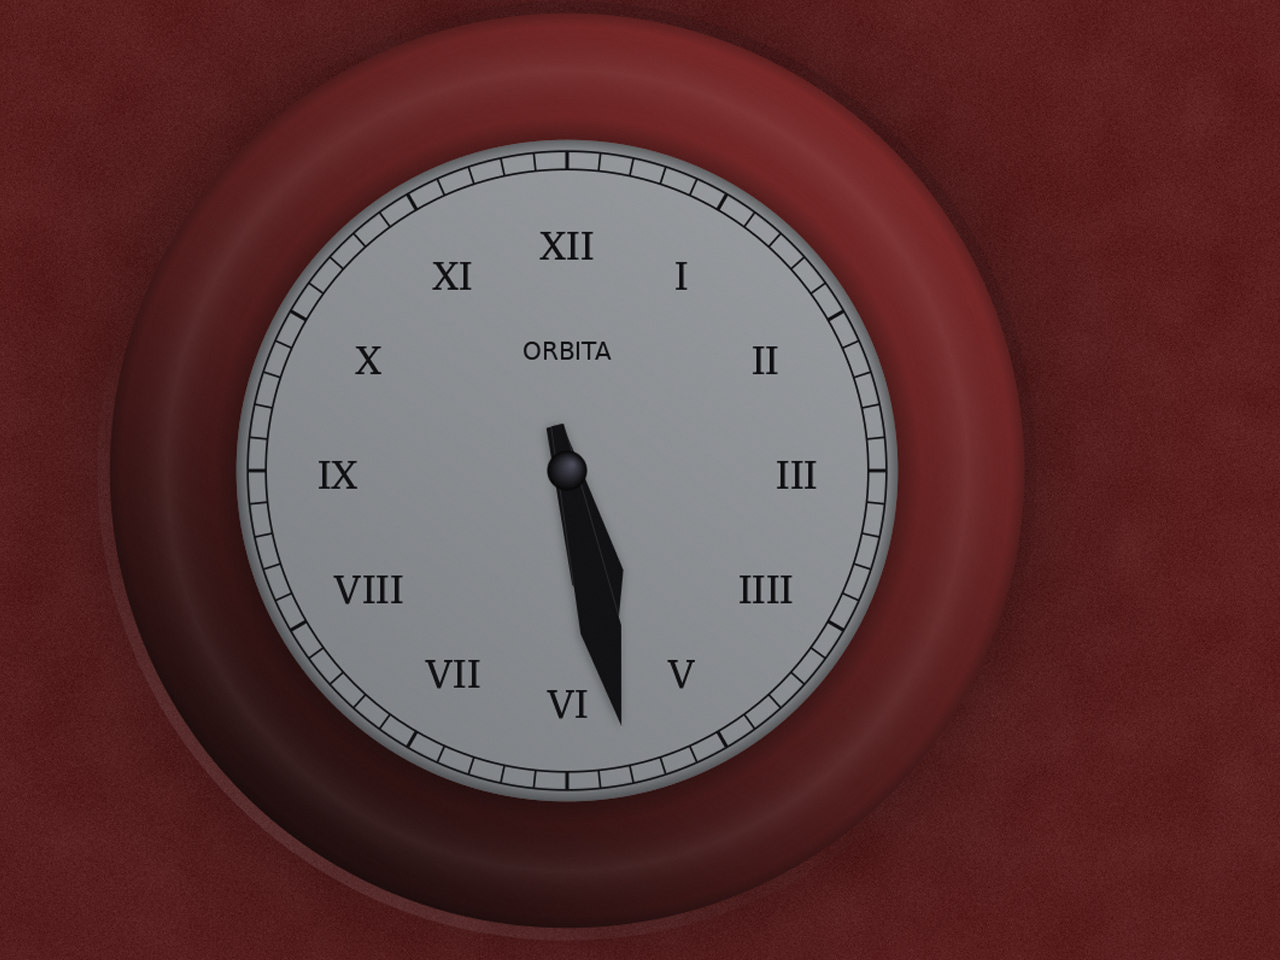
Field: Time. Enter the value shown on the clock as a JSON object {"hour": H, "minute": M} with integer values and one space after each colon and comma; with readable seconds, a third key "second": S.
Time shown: {"hour": 5, "minute": 28}
